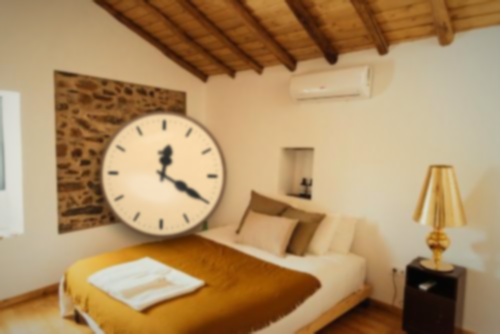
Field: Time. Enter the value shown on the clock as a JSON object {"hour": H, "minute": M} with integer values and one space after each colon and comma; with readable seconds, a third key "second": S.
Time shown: {"hour": 12, "minute": 20}
